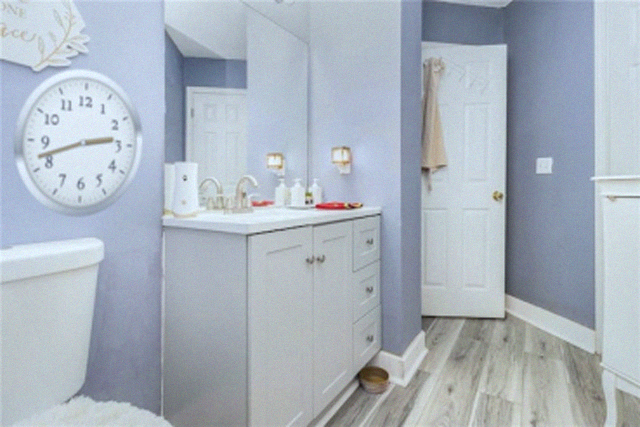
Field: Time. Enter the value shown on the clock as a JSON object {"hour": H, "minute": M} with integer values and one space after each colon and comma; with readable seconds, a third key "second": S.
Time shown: {"hour": 2, "minute": 42}
